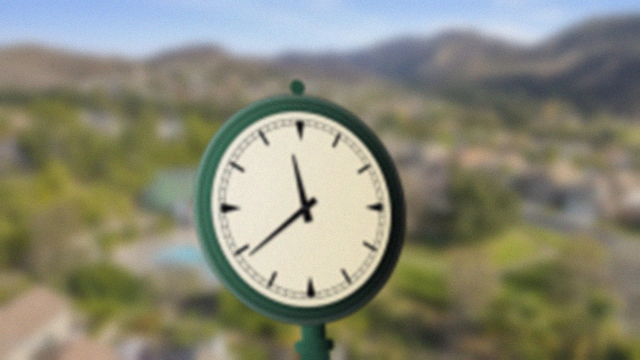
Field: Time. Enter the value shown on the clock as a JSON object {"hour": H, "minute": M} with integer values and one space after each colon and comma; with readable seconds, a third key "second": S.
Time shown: {"hour": 11, "minute": 39}
